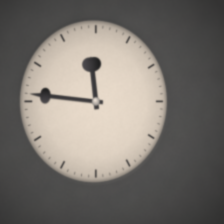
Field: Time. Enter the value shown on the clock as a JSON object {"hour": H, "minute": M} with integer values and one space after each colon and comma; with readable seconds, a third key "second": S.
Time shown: {"hour": 11, "minute": 46}
